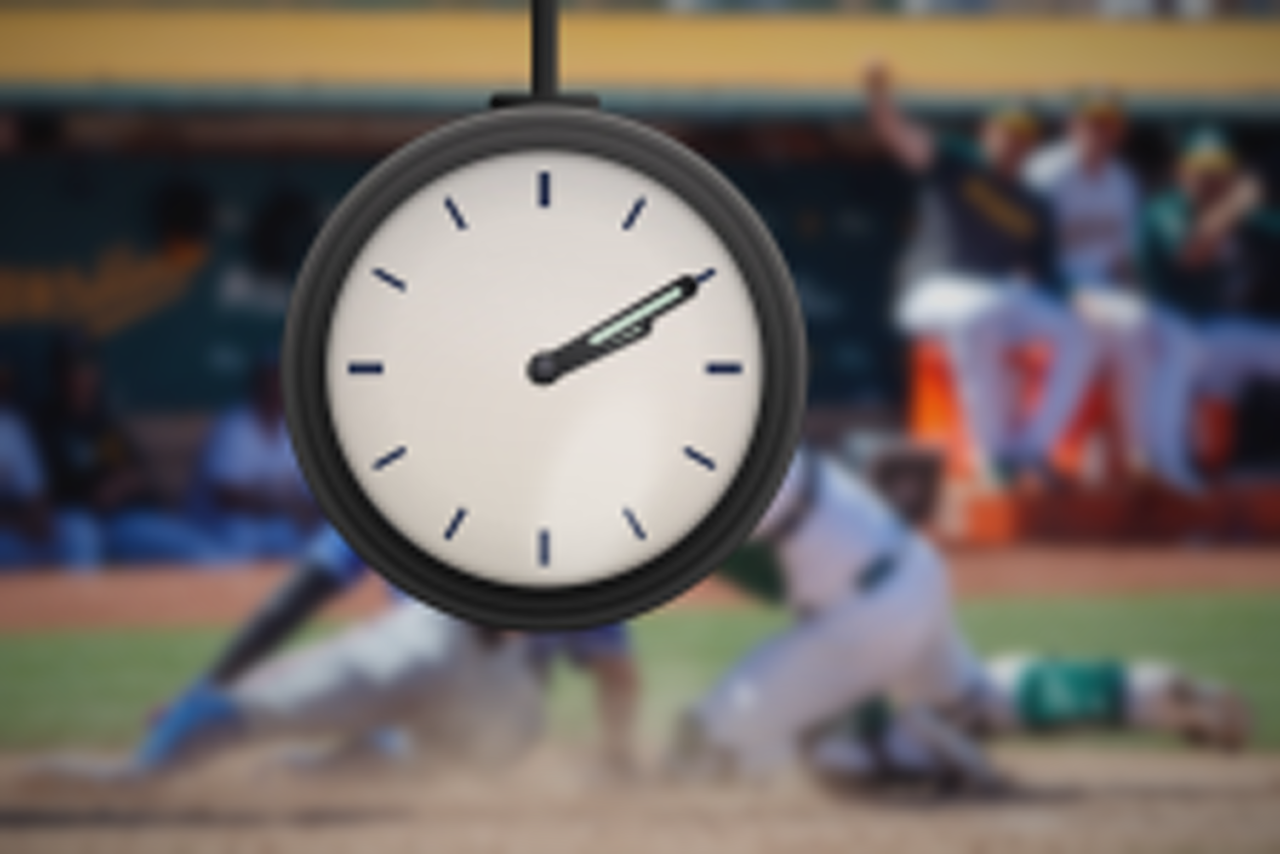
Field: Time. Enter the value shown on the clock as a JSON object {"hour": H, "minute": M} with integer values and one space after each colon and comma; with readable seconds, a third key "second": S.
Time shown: {"hour": 2, "minute": 10}
